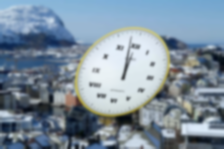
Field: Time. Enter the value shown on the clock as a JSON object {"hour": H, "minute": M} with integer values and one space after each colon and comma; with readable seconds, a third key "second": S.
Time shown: {"hour": 11, "minute": 58}
